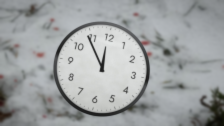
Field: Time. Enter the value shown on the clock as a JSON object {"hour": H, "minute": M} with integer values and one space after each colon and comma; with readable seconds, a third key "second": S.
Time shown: {"hour": 11, "minute": 54}
